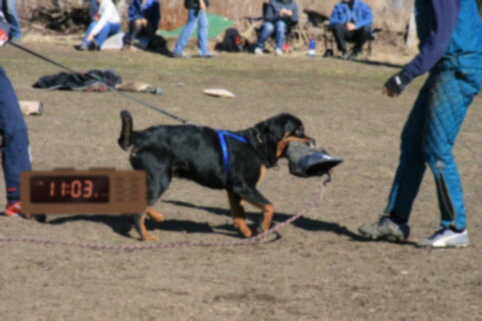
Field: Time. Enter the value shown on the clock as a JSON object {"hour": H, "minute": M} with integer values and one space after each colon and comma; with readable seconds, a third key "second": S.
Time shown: {"hour": 11, "minute": 3}
